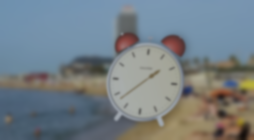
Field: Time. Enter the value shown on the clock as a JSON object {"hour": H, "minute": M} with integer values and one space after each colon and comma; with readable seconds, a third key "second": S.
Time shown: {"hour": 1, "minute": 38}
